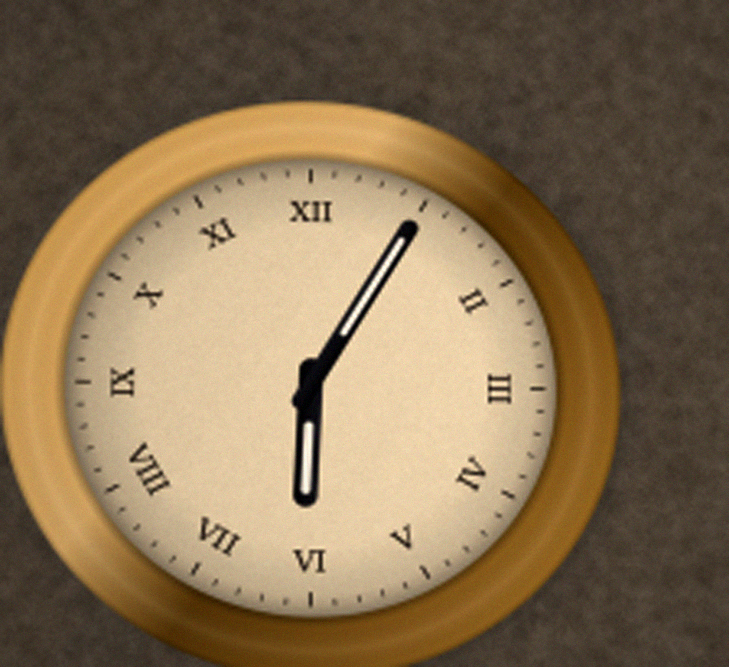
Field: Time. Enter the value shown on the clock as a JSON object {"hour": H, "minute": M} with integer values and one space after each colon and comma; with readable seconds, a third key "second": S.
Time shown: {"hour": 6, "minute": 5}
